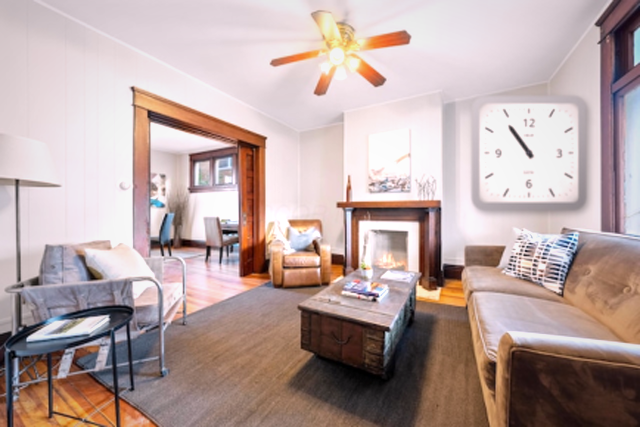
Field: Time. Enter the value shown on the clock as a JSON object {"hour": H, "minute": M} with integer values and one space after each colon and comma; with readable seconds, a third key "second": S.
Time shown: {"hour": 10, "minute": 54}
